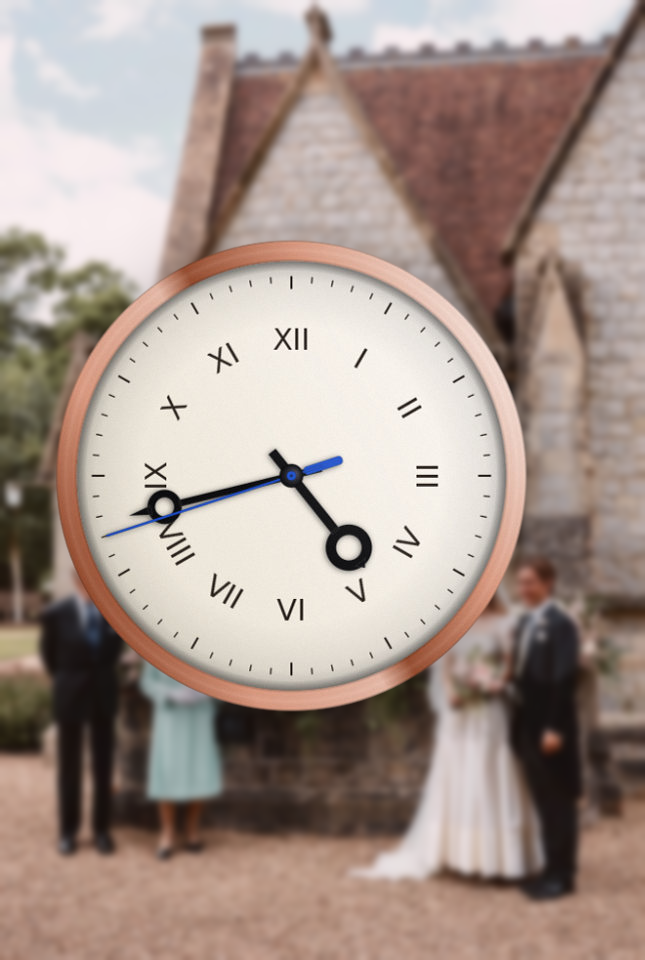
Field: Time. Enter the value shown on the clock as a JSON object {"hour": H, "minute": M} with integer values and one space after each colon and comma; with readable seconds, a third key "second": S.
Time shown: {"hour": 4, "minute": 42, "second": 42}
